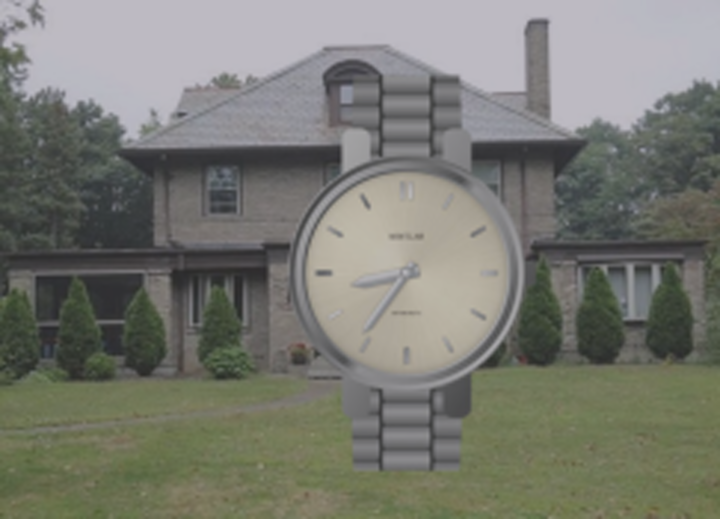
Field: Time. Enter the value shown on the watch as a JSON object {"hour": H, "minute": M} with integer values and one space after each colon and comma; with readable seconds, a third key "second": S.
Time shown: {"hour": 8, "minute": 36}
